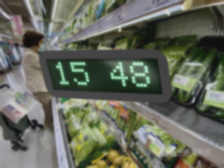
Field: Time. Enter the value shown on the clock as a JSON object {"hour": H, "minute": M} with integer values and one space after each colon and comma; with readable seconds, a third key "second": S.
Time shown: {"hour": 15, "minute": 48}
